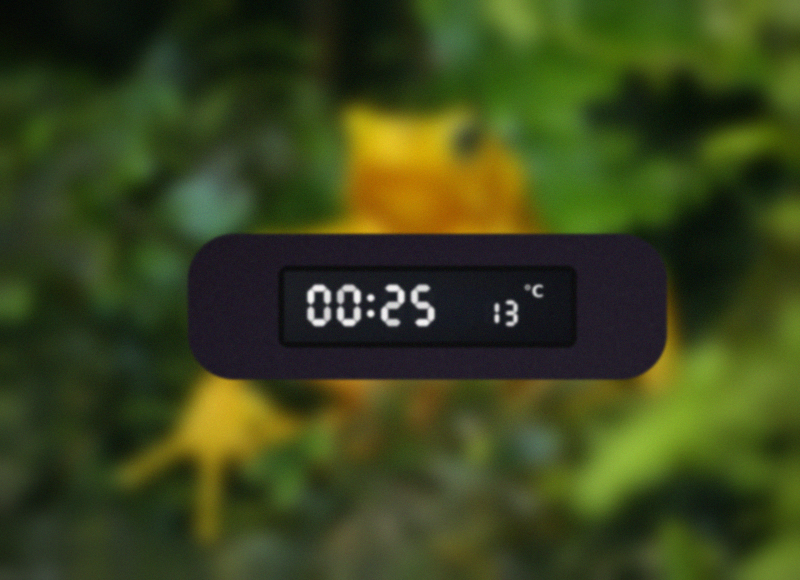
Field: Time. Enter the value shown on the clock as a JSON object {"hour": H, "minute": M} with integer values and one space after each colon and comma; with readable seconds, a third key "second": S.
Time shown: {"hour": 0, "minute": 25}
